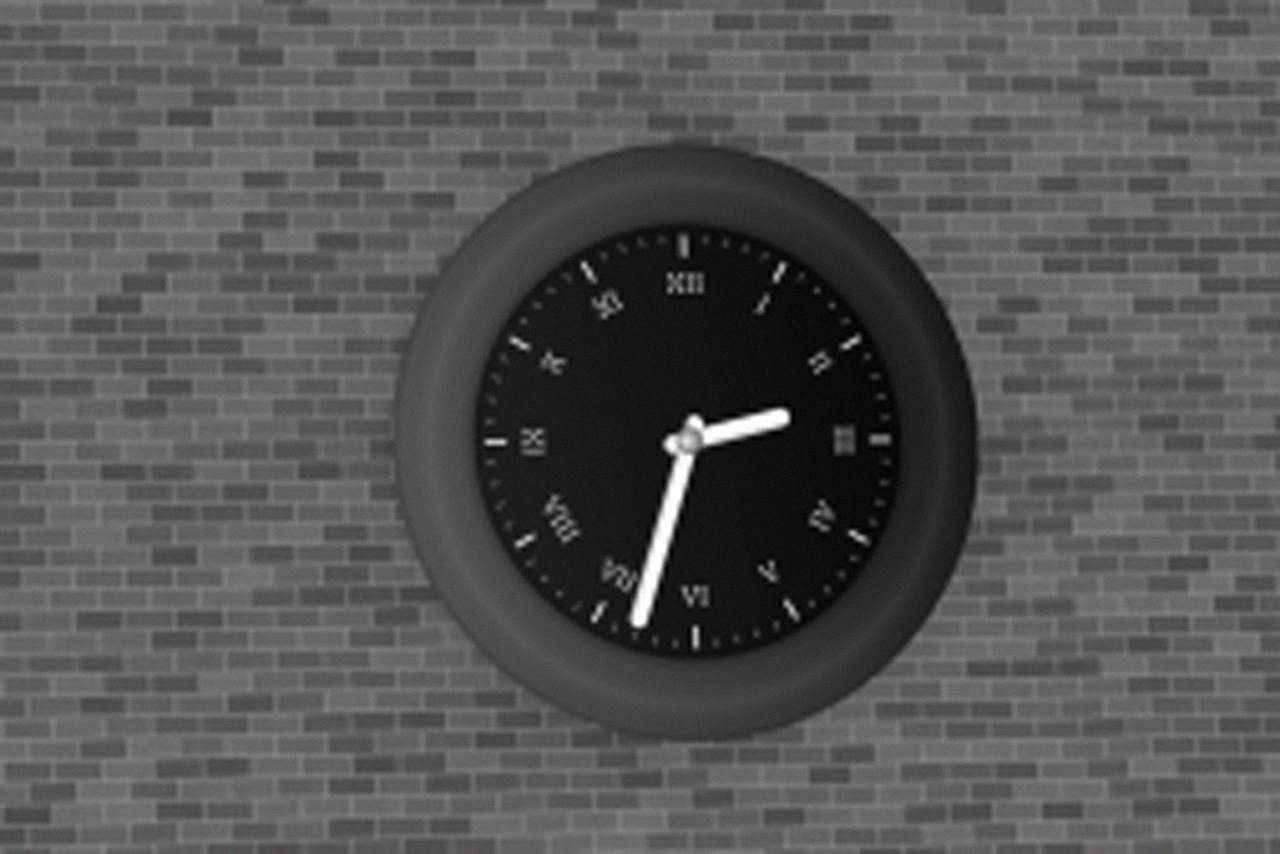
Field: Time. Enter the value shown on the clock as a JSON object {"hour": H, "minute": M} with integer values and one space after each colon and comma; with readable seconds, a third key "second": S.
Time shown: {"hour": 2, "minute": 33}
